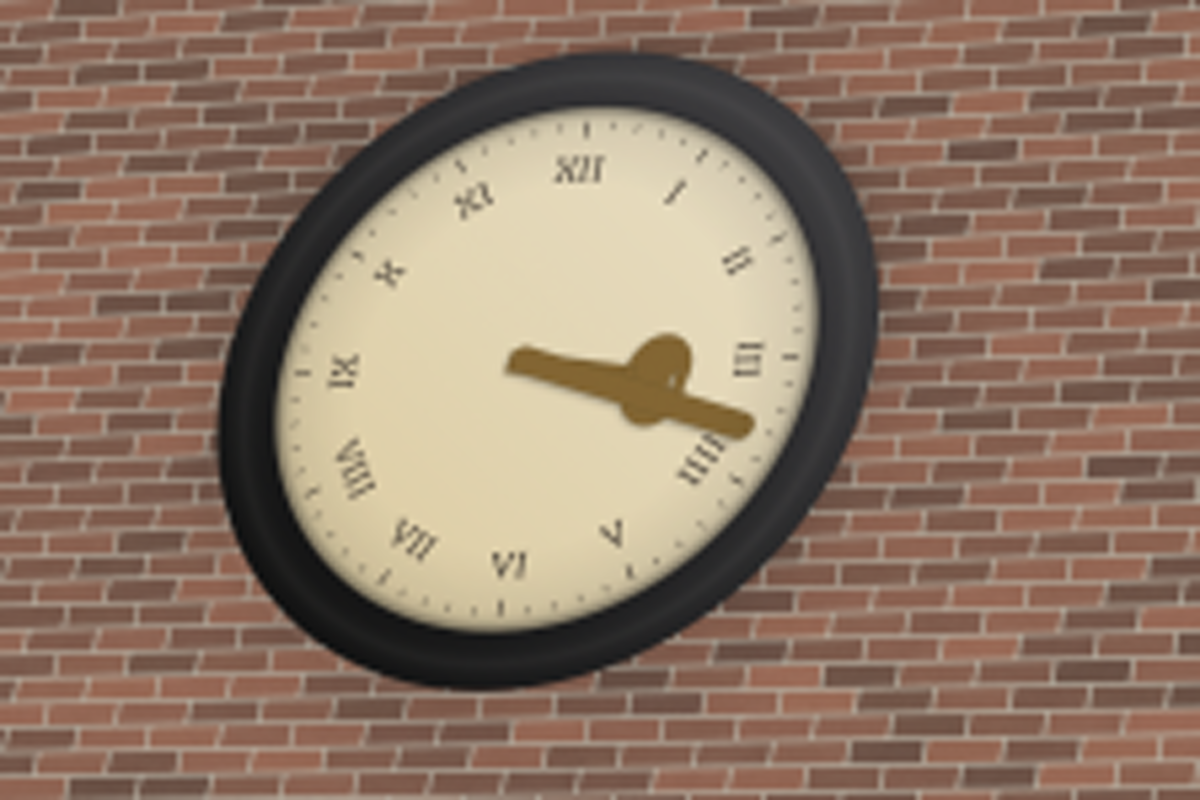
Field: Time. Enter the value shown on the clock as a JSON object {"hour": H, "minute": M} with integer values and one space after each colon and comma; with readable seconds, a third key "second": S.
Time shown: {"hour": 3, "minute": 18}
